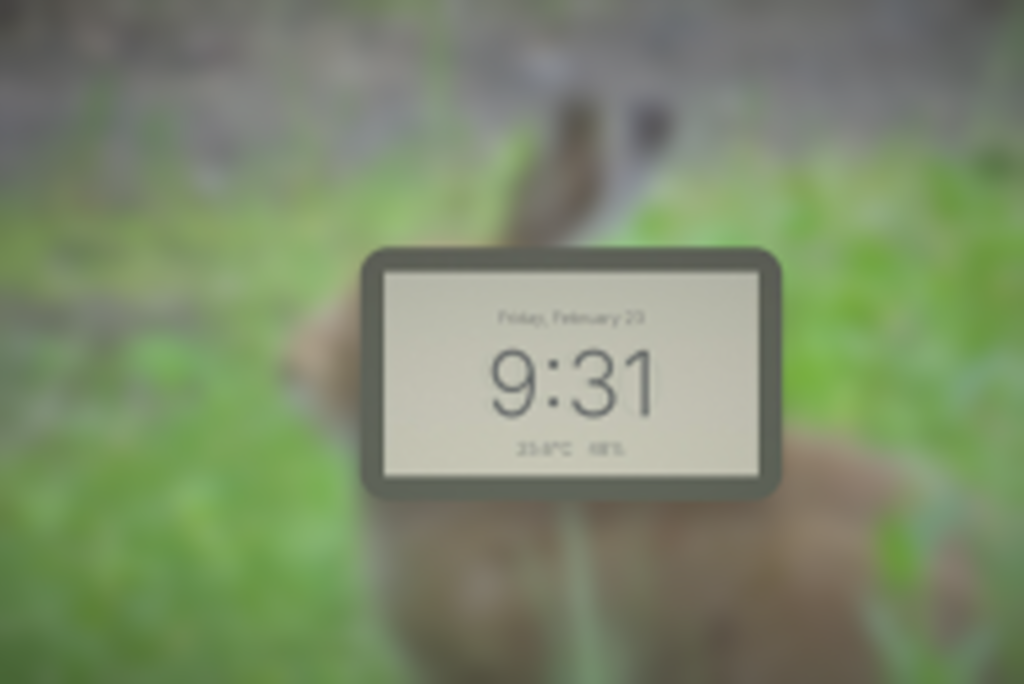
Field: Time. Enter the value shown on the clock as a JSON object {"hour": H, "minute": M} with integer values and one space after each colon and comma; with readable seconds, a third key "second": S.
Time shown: {"hour": 9, "minute": 31}
